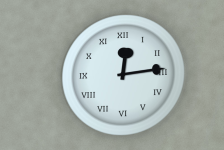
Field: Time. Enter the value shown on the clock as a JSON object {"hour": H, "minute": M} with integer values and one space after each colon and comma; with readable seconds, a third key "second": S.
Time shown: {"hour": 12, "minute": 14}
